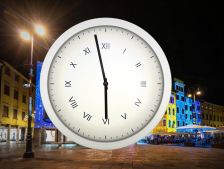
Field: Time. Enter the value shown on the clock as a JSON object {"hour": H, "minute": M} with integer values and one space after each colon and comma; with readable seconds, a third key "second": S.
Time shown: {"hour": 5, "minute": 58}
